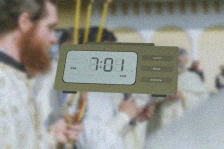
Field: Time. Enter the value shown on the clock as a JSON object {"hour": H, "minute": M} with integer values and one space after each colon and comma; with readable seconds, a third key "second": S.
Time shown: {"hour": 7, "minute": 1}
